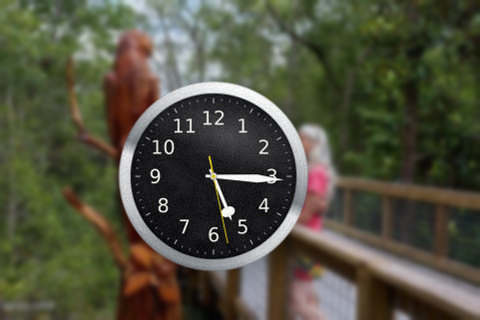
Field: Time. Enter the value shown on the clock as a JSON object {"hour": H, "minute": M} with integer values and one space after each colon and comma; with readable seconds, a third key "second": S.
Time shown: {"hour": 5, "minute": 15, "second": 28}
